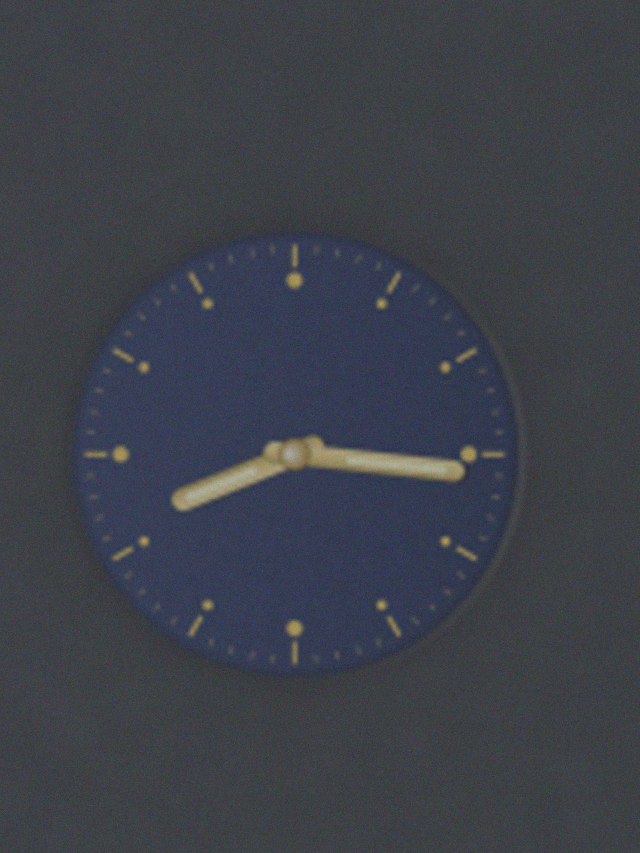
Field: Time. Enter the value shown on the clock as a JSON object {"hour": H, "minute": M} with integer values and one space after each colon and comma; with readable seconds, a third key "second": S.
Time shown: {"hour": 8, "minute": 16}
